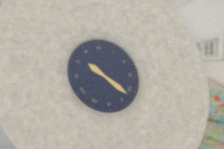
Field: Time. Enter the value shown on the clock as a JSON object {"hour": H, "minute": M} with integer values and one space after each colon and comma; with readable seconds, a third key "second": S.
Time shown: {"hour": 10, "minute": 22}
